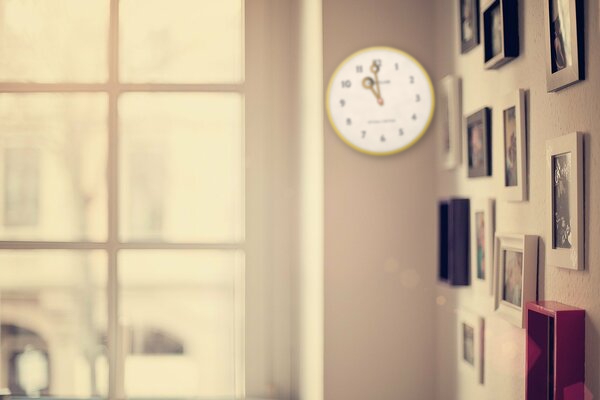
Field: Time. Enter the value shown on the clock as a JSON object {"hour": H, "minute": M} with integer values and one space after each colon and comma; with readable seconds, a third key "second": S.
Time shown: {"hour": 10, "minute": 59}
